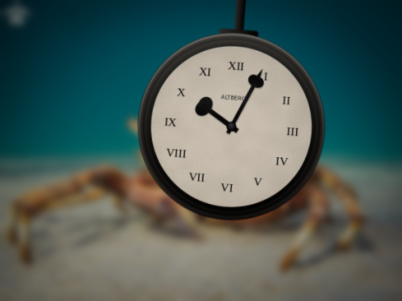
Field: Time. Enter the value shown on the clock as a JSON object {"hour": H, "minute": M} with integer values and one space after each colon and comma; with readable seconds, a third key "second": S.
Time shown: {"hour": 10, "minute": 4}
